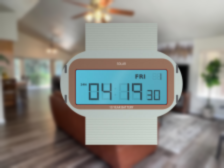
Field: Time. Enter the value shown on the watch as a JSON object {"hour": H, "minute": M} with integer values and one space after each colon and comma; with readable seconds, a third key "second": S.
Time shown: {"hour": 4, "minute": 19, "second": 30}
